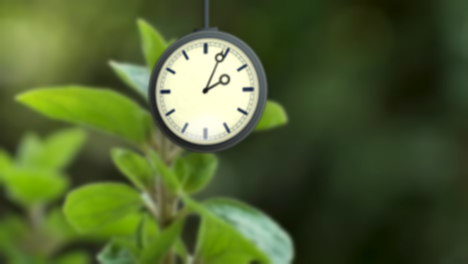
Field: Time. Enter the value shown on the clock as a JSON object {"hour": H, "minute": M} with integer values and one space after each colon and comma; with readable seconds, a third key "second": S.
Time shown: {"hour": 2, "minute": 4}
